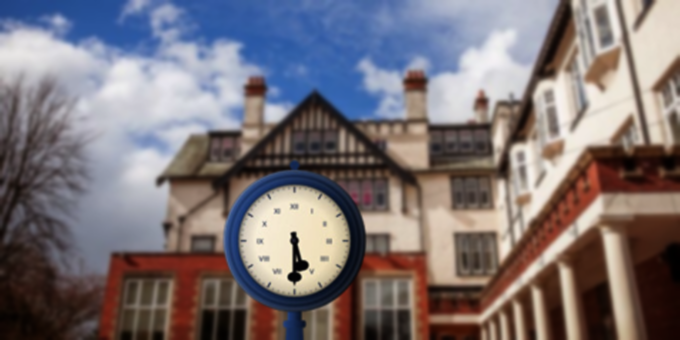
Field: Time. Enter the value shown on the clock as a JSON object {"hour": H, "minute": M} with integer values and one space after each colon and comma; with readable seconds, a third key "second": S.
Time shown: {"hour": 5, "minute": 30}
